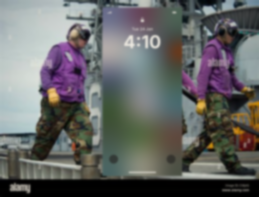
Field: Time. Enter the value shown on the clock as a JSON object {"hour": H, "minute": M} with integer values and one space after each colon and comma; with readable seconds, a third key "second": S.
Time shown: {"hour": 4, "minute": 10}
